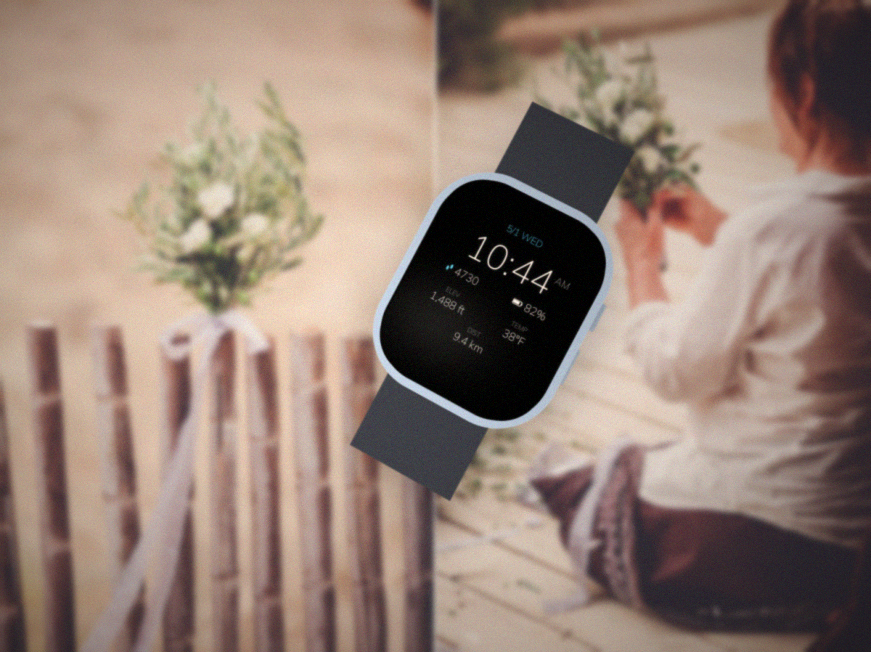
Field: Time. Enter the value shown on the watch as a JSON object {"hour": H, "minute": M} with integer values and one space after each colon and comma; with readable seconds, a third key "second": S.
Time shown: {"hour": 10, "minute": 44}
